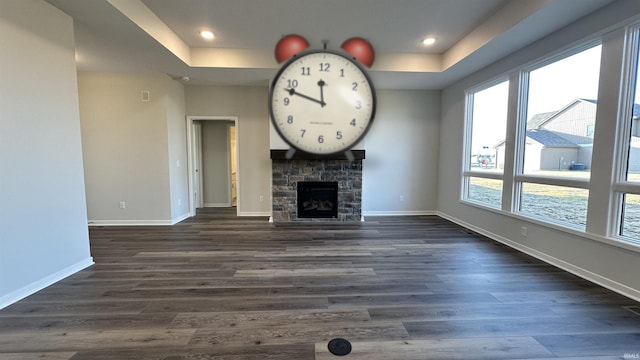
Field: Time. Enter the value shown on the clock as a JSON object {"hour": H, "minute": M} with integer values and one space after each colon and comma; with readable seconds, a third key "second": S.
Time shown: {"hour": 11, "minute": 48}
